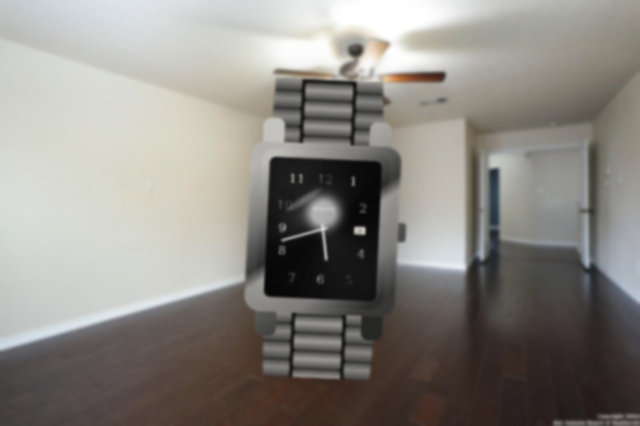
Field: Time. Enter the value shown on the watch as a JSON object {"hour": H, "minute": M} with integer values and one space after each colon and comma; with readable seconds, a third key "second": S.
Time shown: {"hour": 5, "minute": 42}
